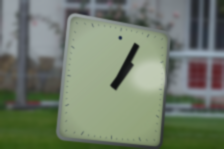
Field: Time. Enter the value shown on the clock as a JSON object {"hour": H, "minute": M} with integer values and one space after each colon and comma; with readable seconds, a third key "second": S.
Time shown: {"hour": 1, "minute": 4}
